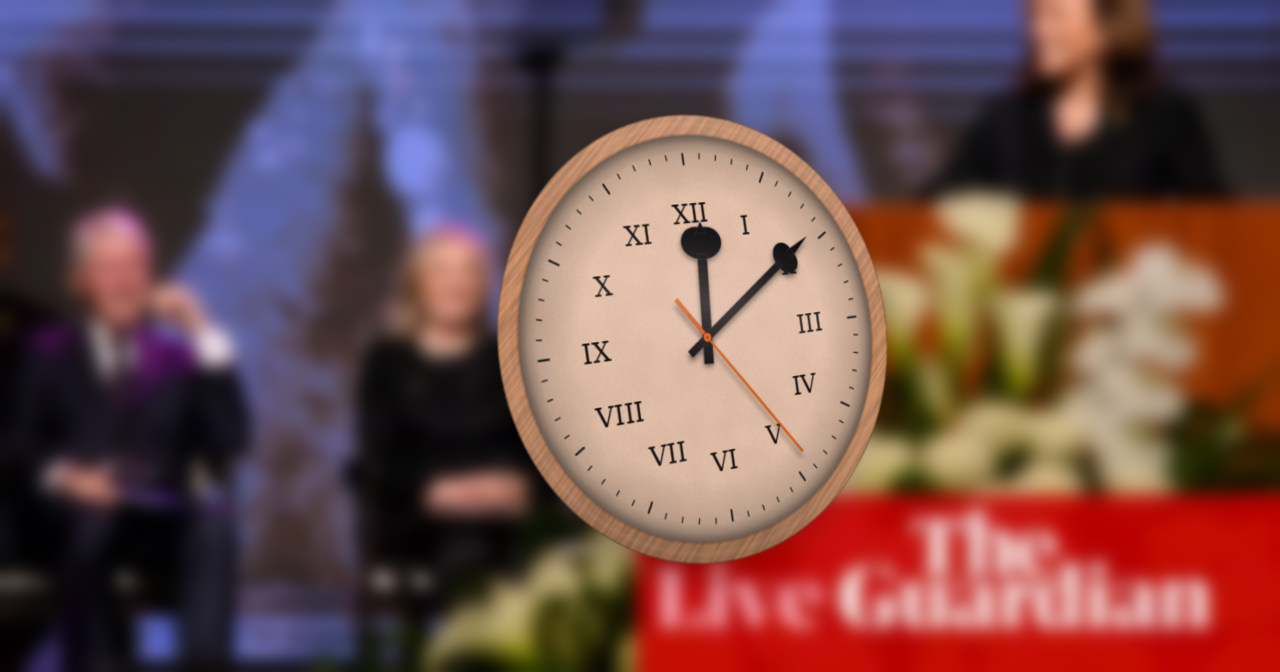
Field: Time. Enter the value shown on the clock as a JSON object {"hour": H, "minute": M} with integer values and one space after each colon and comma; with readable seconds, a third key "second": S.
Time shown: {"hour": 12, "minute": 9, "second": 24}
